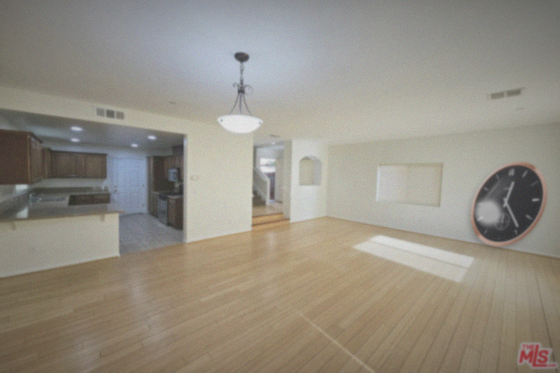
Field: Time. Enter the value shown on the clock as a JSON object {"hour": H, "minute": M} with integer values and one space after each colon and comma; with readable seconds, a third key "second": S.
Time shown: {"hour": 12, "minute": 24}
